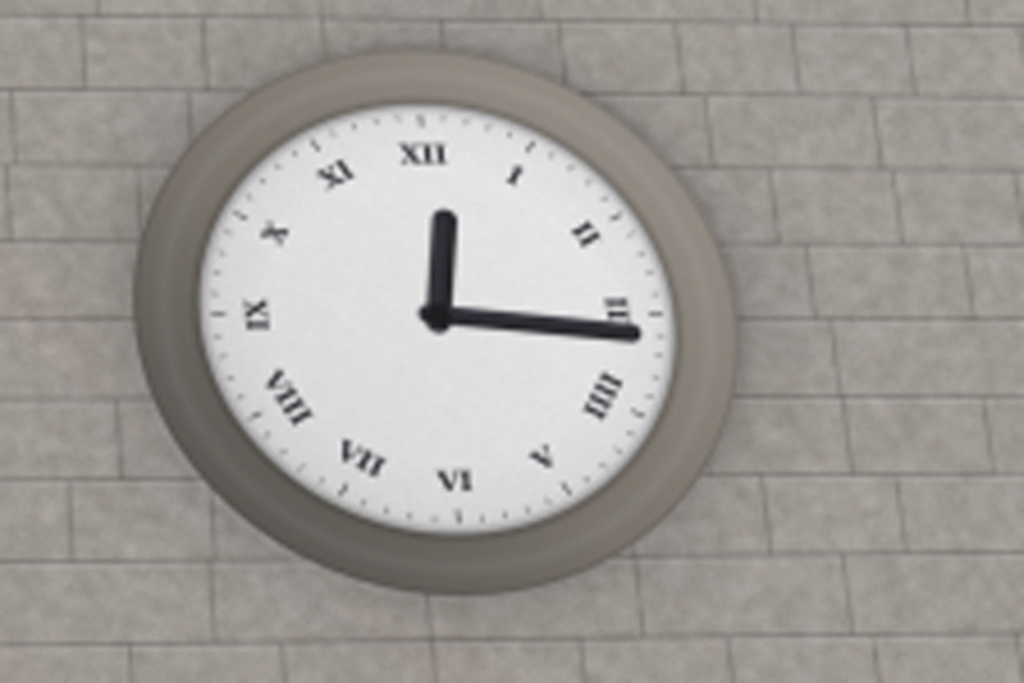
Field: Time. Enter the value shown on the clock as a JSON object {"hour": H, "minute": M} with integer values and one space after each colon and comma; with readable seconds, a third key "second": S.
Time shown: {"hour": 12, "minute": 16}
